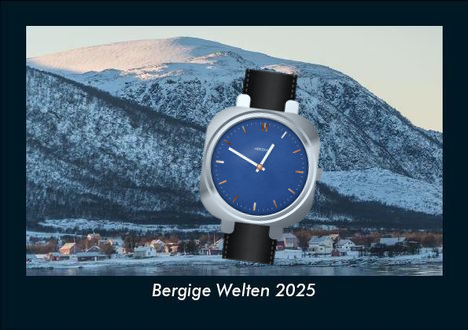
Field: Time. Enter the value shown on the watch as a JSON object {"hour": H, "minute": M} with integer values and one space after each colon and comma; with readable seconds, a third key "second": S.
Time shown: {"hour": 12, "minute": 49}
